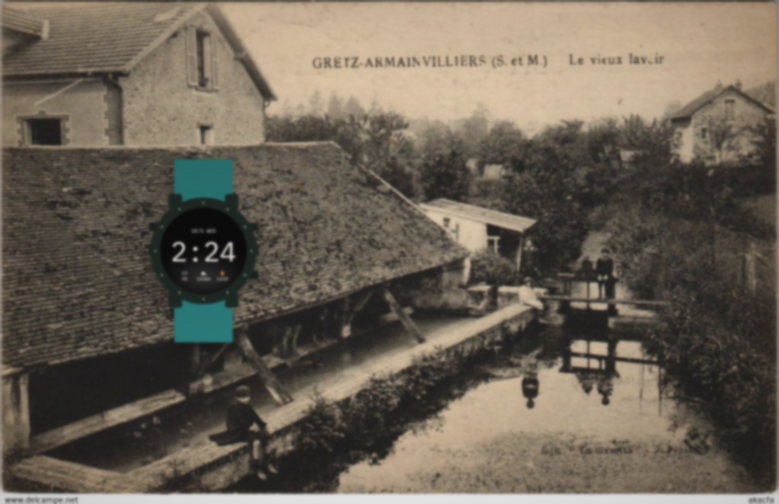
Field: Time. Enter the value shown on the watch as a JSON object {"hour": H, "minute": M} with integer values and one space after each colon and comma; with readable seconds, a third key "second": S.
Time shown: {"hour": 2, "minute": 24}
